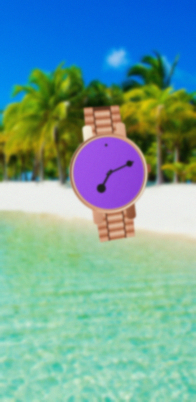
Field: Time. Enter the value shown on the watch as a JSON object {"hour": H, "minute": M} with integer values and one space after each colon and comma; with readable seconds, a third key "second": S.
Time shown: {"hour": 7, "minute": 12}
